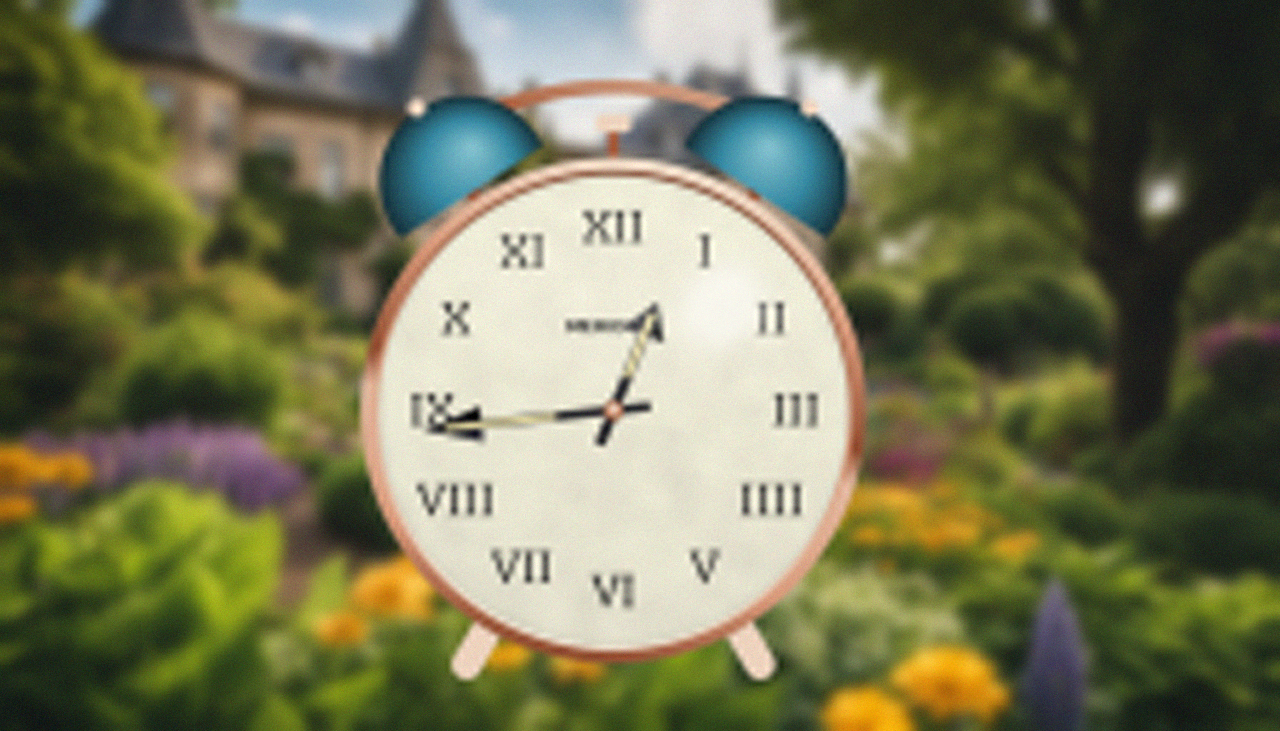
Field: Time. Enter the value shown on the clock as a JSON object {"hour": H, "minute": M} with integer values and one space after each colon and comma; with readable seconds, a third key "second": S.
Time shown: {"hour": 12, "minute": 44}
